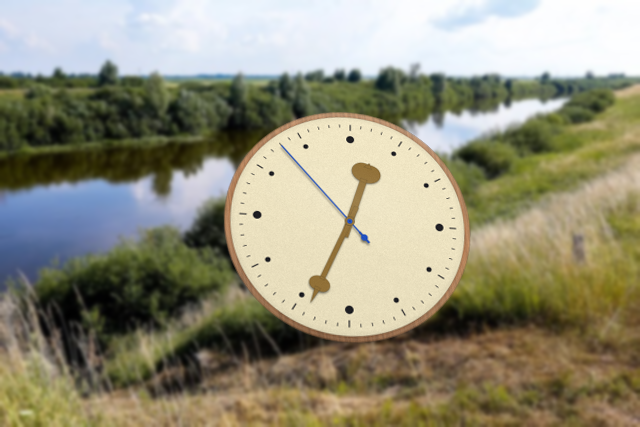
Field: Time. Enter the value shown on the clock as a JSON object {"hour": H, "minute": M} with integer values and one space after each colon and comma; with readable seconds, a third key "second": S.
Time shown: {"hour": 12, "minute": 33, "second": 53}
